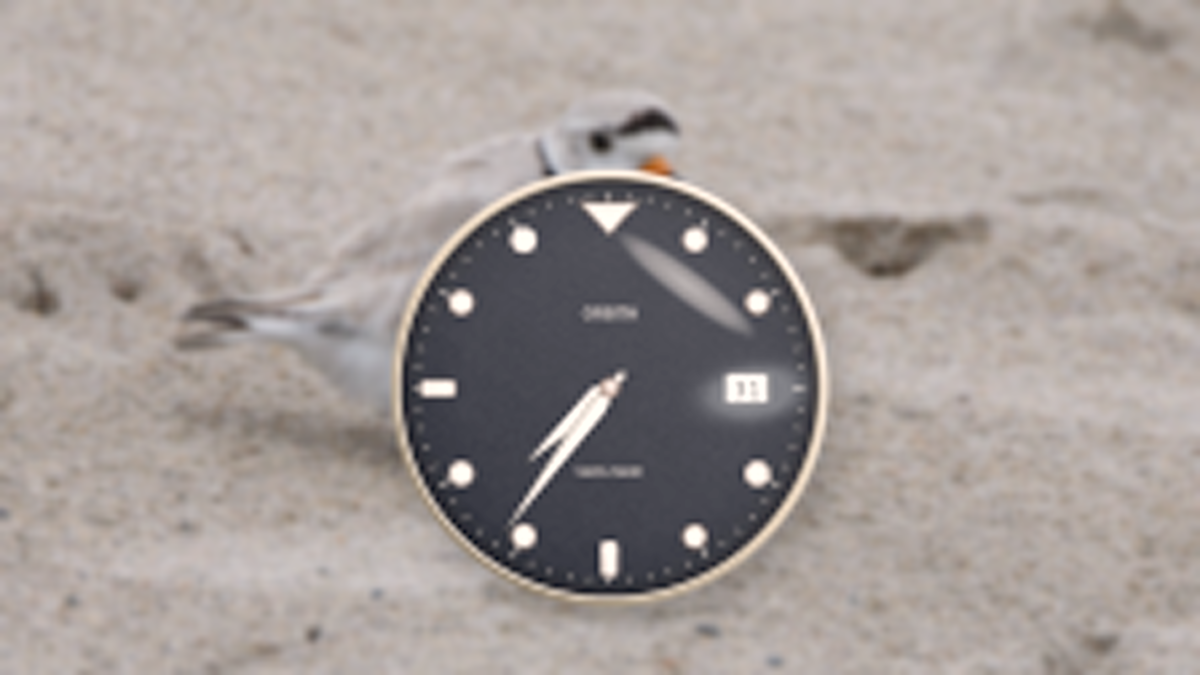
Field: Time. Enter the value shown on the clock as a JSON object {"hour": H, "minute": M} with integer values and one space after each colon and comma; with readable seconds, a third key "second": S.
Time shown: {"hour": 7, "minute": 36}
